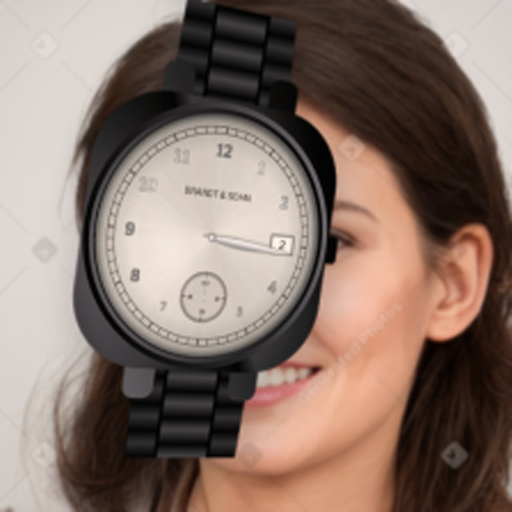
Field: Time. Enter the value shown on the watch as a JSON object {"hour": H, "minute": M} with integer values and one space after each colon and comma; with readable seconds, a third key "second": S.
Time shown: {"hour": 3, "minute": 16}
